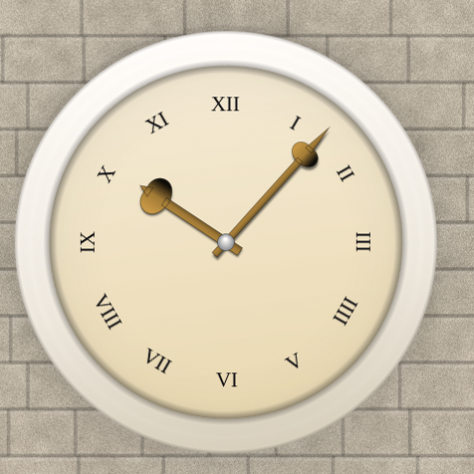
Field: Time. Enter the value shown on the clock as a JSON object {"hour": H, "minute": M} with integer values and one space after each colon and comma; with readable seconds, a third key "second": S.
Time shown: {"hour": 10, "minute": 7}
